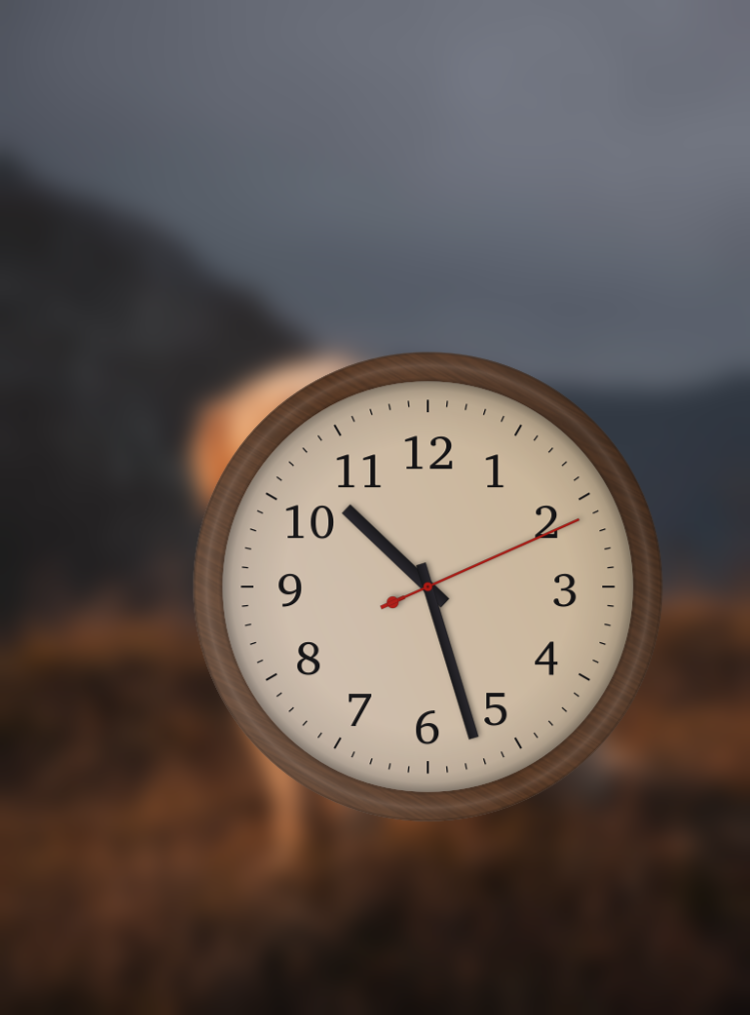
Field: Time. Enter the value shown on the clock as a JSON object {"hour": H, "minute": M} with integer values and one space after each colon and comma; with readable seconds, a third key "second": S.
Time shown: {"hour": 10, "minute": 27, "second": 11}
